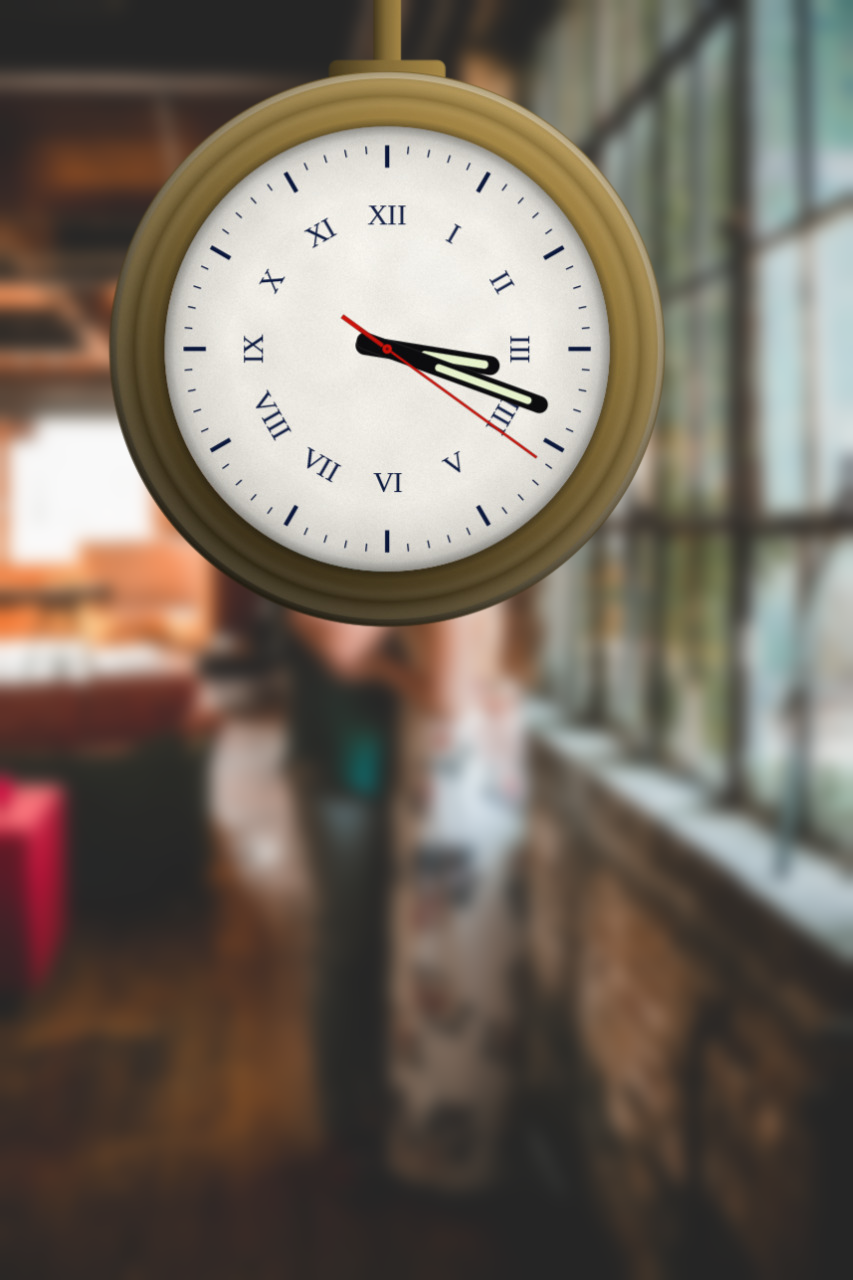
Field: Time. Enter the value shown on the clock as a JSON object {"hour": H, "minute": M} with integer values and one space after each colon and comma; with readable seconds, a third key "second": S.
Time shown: {"hour": 3, "minute": 18, "second": 21}
